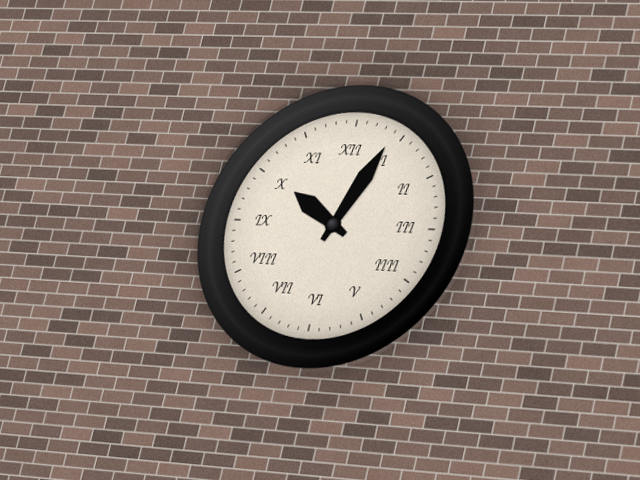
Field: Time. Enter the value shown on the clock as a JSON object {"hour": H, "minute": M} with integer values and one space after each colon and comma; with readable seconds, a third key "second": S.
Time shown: {"hour": 10, "minute": 4}
